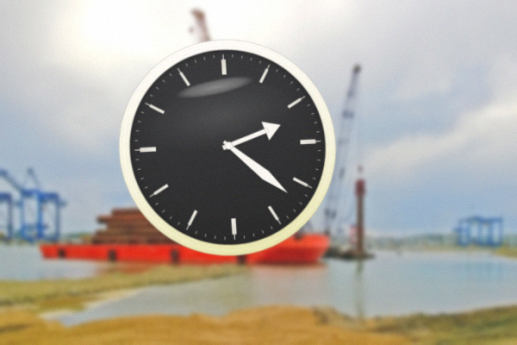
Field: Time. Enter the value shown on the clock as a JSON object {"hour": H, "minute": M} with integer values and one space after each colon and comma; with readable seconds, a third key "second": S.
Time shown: {"hour": 2, "minute": 22}
